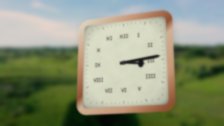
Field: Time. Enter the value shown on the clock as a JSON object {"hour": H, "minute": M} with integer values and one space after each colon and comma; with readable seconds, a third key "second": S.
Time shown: {"hour": 3, "minute": 14}
